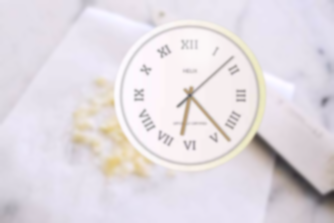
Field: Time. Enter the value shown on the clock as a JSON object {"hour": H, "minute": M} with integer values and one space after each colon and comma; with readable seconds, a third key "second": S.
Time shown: {"hour": 6, "minute": 23, "second": 8}
